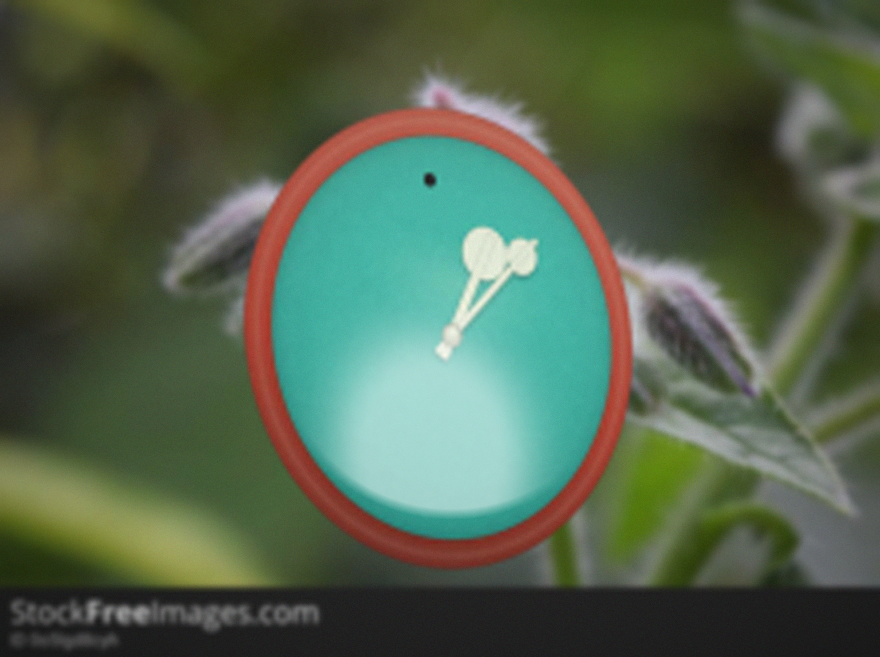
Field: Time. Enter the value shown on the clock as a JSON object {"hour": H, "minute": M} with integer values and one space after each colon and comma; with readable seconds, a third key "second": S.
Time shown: {"hour": 1, "minute": 9}
